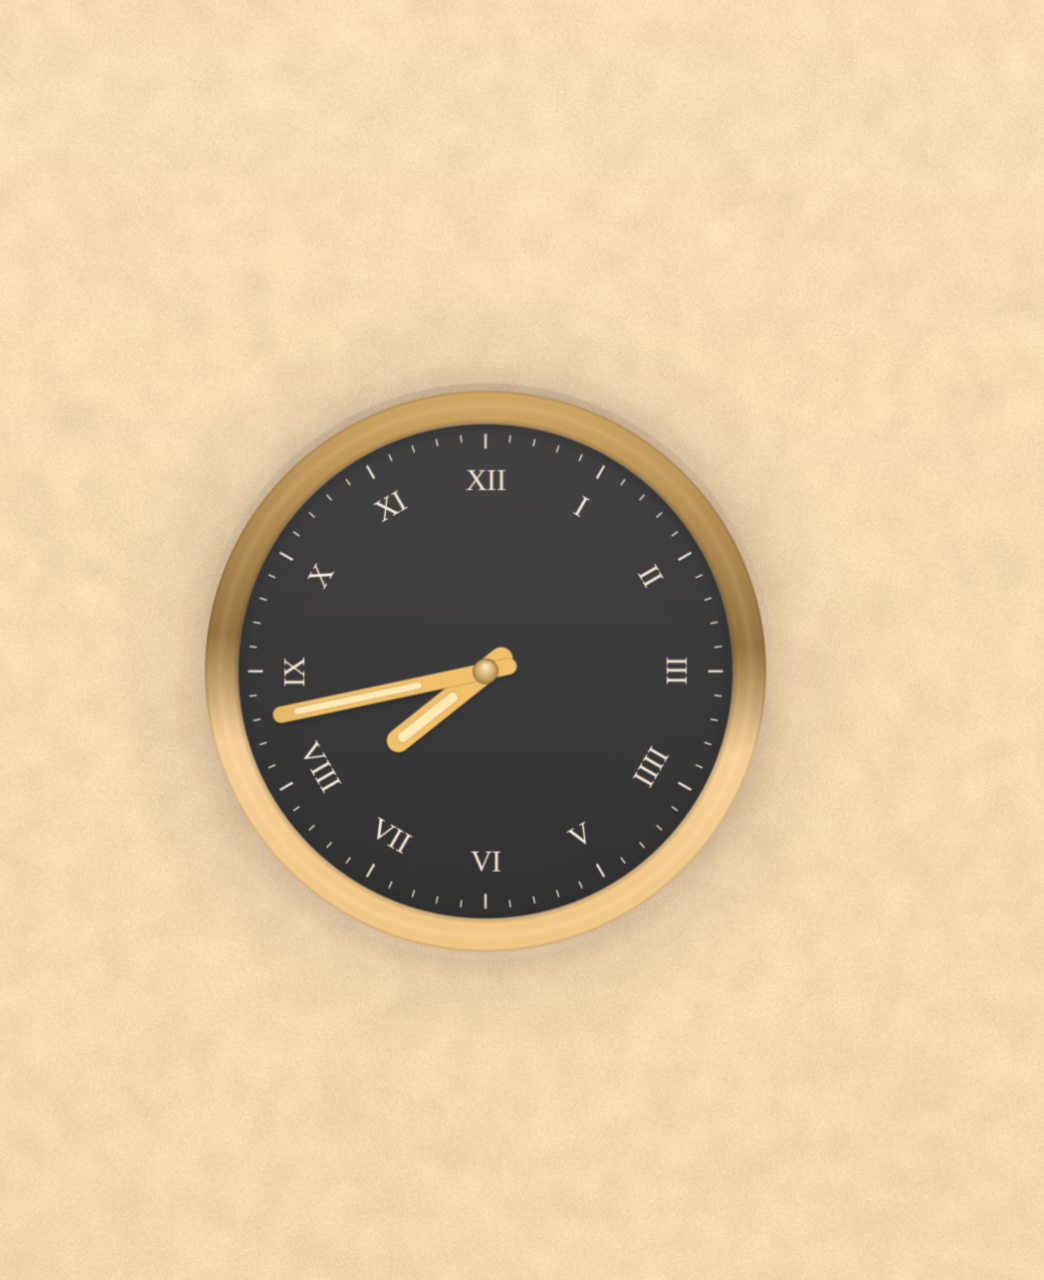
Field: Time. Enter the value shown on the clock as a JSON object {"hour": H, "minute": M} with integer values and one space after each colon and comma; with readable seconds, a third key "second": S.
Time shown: {"hour": 7, "minute": 43}
